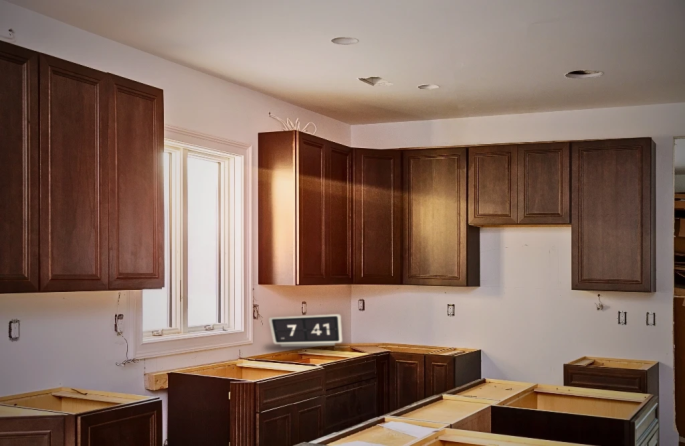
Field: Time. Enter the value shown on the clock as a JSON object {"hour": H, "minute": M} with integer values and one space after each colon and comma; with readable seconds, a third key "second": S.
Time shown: {"hour": 7, "minute": 41}
